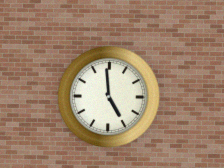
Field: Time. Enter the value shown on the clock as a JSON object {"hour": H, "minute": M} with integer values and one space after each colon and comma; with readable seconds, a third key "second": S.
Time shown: {"hour": 4, "minute": 59}
